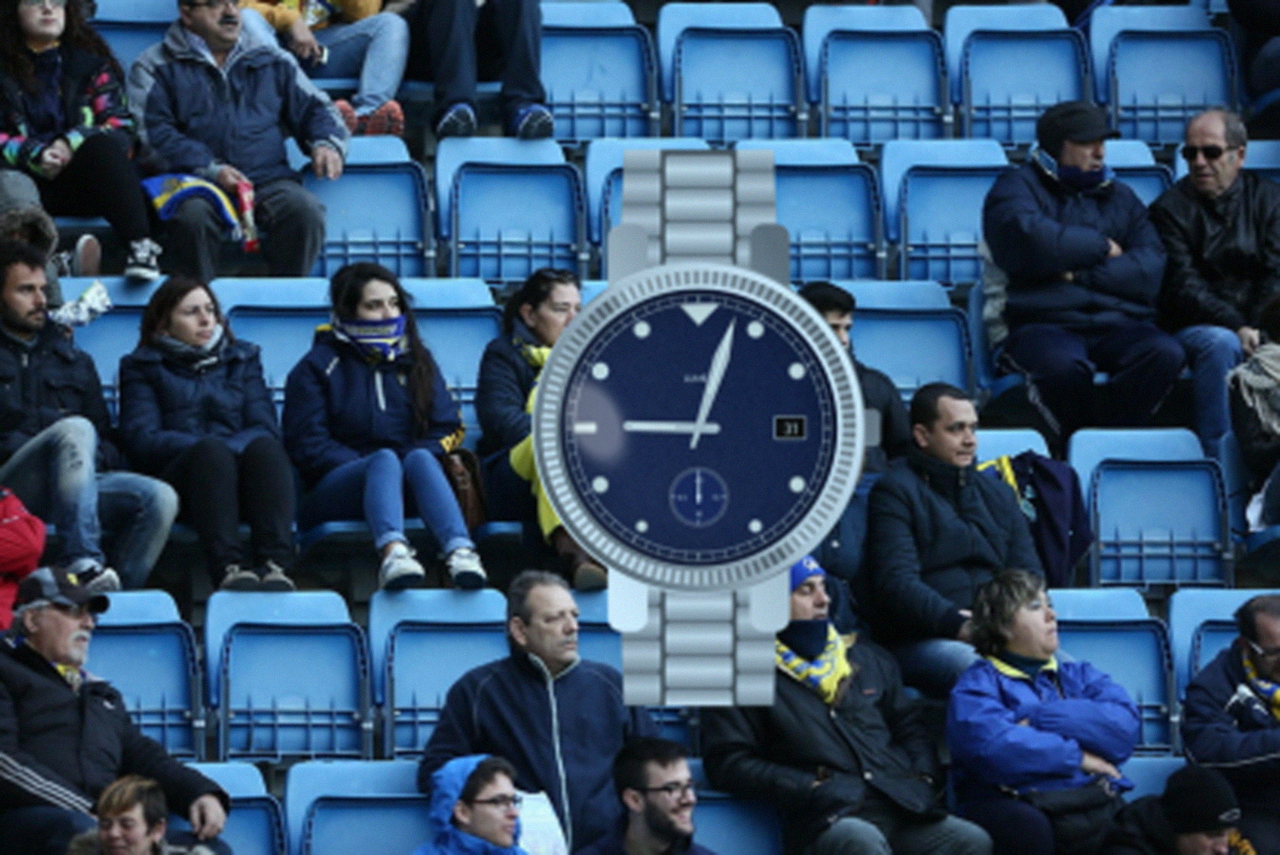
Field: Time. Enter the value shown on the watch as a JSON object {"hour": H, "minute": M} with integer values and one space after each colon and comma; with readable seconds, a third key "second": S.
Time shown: {"hour": 9, "minute": 3}
